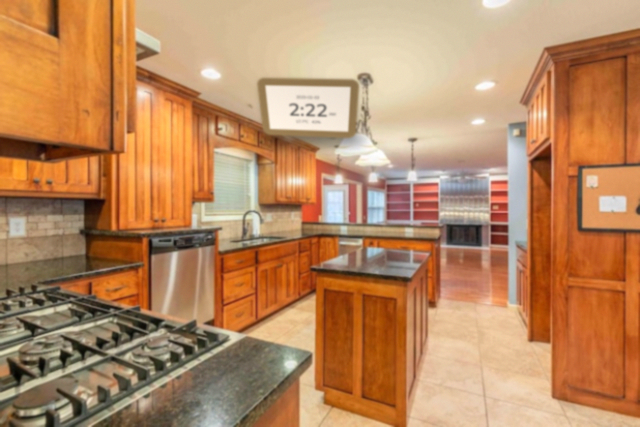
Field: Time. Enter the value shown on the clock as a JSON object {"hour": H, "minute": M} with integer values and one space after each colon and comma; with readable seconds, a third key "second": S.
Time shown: {"hour": 2, "minute": 22}
